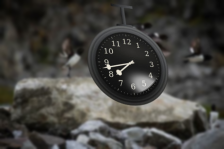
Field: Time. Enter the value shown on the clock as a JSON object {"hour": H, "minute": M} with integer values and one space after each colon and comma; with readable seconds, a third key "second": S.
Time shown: {"hour": 7, "minute": 43}
